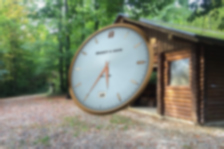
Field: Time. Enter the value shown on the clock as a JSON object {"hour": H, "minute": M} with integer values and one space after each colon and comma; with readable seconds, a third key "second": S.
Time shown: {"hour": 5, "minute": 35}
